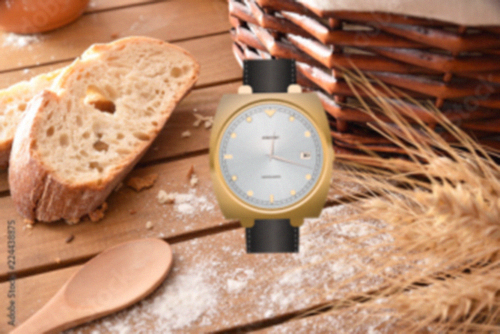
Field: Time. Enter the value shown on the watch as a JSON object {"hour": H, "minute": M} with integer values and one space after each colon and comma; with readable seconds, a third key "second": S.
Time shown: {"hour": 12, "minute": 18}
